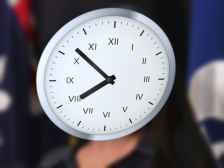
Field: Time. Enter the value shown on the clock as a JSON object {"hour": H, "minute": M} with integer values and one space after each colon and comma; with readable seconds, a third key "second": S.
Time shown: {"hour": 7, "minute": 52}
